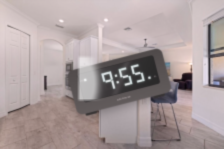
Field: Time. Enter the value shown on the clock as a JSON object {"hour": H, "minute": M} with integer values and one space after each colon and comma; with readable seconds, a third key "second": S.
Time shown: {"hour": 9, "minute": 55}
